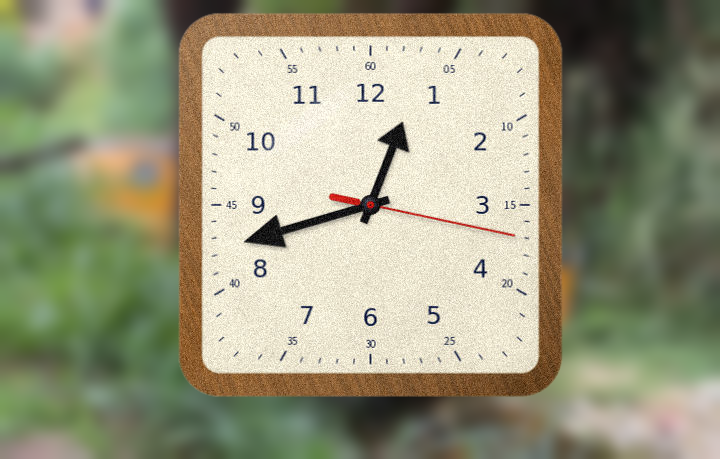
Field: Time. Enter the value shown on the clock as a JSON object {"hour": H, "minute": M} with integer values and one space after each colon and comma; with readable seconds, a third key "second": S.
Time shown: {"hour": 12, "minute": 42, "second": 17}
